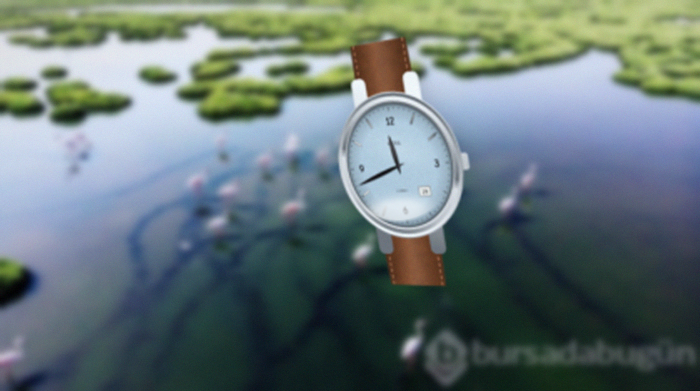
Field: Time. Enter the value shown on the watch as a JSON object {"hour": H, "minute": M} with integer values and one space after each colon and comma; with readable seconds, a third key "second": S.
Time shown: {"hour": 11, "minute": 42}
